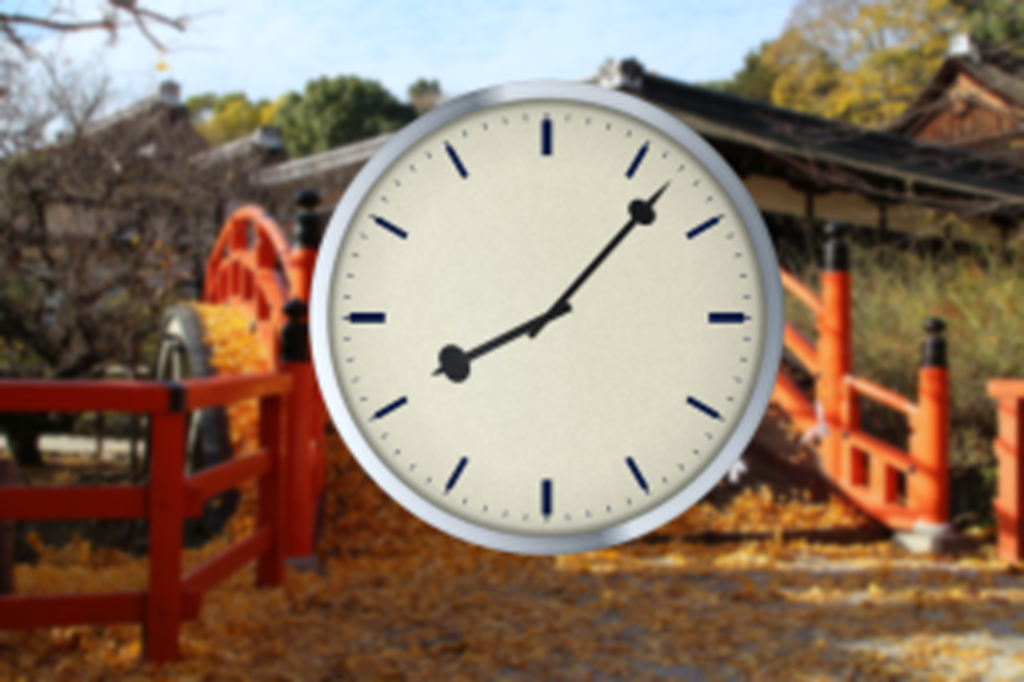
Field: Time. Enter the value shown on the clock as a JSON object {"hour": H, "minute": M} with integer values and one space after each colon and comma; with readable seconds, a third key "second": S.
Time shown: {"hour": 8, "minute": 7}
